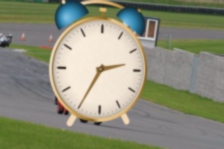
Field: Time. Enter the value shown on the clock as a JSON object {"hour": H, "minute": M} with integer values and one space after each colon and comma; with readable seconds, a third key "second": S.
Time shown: {"hour": 2, "minute": 35}
